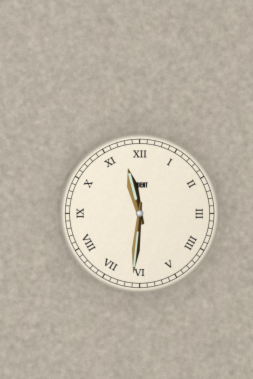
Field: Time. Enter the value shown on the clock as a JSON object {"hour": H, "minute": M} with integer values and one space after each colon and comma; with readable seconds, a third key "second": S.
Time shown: {"hour": 11, "minute": 31}
